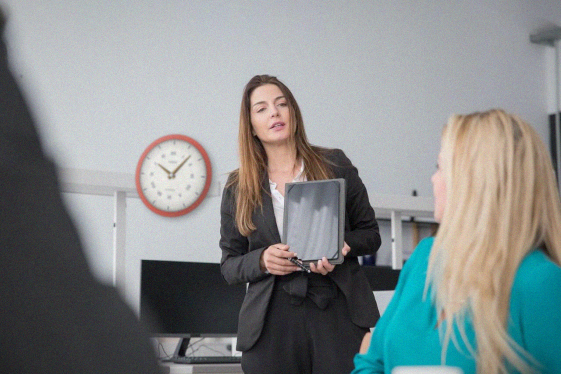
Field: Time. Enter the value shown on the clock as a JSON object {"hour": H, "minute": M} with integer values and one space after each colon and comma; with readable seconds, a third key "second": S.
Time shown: {"hour": 10, "minute": 7}
